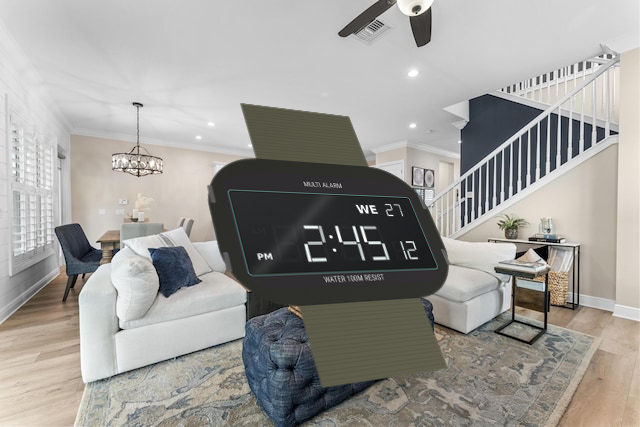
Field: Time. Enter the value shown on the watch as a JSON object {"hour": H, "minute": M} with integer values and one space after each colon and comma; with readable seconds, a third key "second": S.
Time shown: {"hour": 2, "minute": 45, "second": 12}
